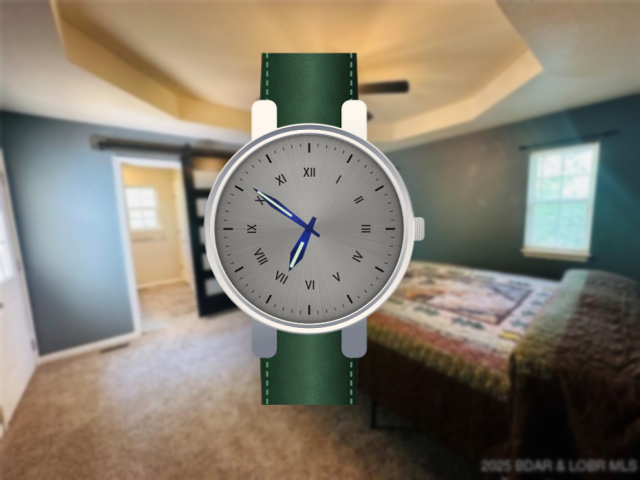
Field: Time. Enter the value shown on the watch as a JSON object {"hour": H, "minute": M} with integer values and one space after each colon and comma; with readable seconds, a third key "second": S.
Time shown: {"hour": 6, "minute": 51}
